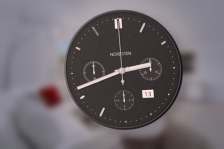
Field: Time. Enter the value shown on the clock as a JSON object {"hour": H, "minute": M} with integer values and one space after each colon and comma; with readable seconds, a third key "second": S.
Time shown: {"hour": 2, "minute": 42}
